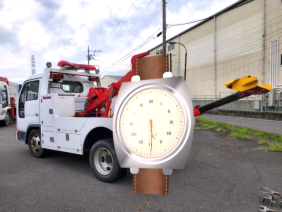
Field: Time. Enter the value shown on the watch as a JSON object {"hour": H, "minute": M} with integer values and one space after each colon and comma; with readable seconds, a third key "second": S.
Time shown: {"hour": 5, "minute": 30}
